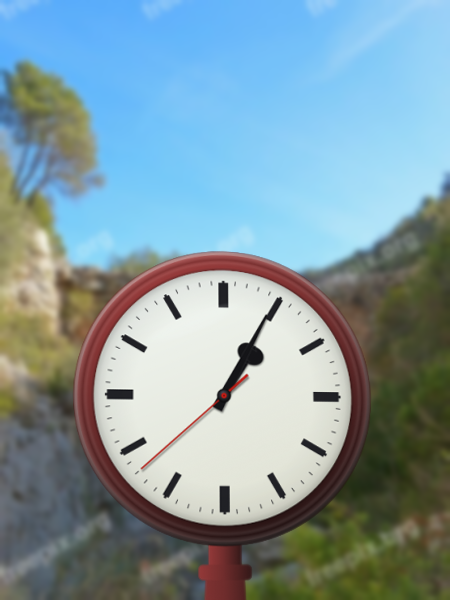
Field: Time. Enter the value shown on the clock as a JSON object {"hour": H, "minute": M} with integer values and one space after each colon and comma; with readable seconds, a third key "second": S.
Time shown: {"hour": 1, "minute": 4, "second": 38}
